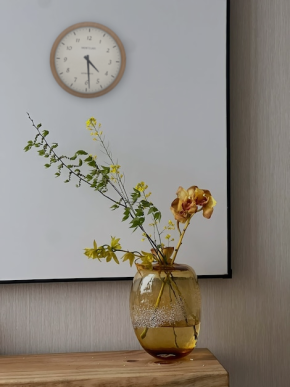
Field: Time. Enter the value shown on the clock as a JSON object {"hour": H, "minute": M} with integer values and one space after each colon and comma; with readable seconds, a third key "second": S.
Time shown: {"hour": 4, "minute": 29}
